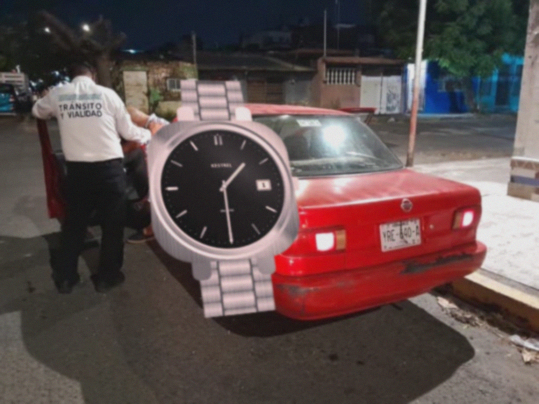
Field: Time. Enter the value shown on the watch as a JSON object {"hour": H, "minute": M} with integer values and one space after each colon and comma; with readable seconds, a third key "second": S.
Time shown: {"hour": 1, "minute": 30}
